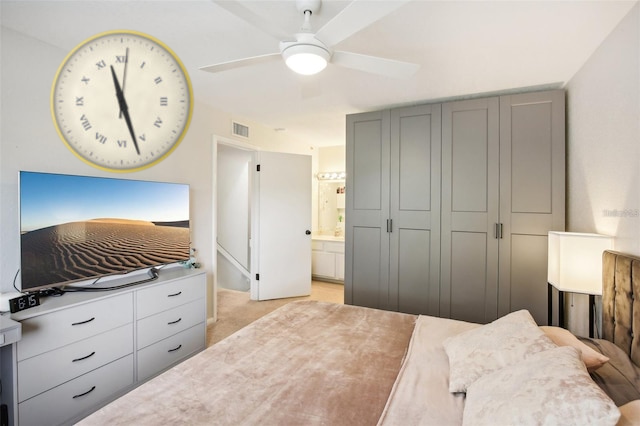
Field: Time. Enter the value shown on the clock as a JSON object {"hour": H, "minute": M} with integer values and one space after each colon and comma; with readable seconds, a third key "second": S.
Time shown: {"hour": 11, "minute": 27, "second": 1}
